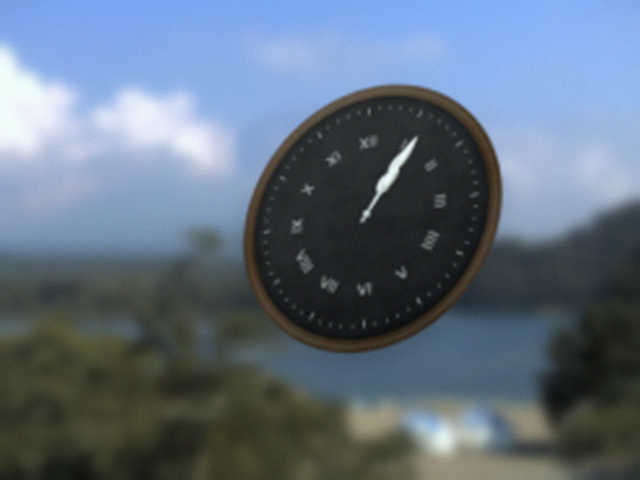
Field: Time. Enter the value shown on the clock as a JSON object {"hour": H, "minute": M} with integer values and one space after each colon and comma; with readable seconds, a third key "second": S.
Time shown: {"hour": 1, "minute": 6}
